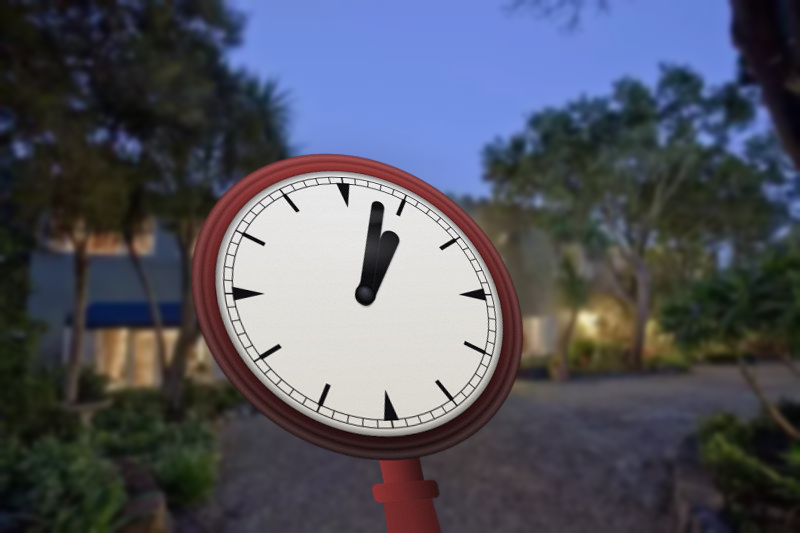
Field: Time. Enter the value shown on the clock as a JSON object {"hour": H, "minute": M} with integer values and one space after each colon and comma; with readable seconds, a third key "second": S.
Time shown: {"hour": 1, "minute": 3}
